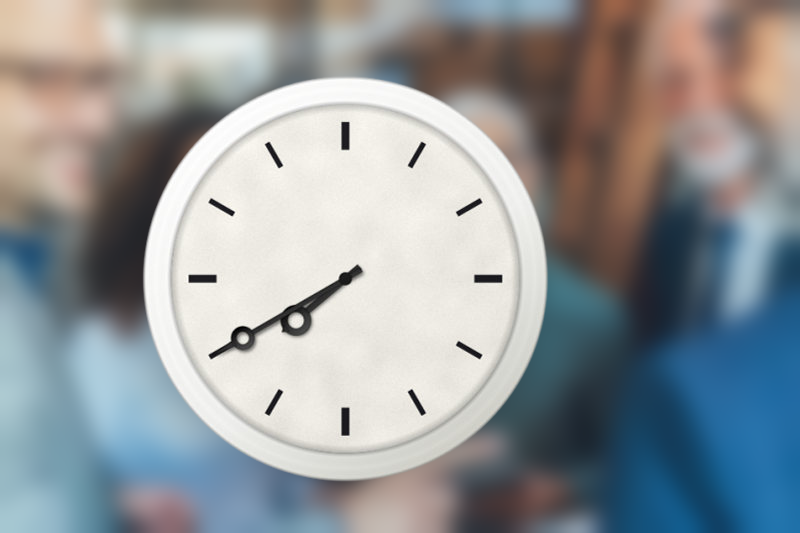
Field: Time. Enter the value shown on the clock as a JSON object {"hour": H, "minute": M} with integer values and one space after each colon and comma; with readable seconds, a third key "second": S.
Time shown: {"hour": 7, "minute": 40}
